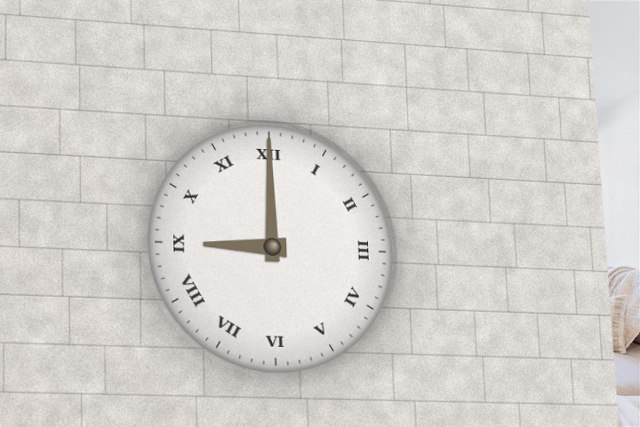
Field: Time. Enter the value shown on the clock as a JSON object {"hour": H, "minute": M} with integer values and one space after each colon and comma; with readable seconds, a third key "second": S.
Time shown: {"hour": 9, "minute": 0}
